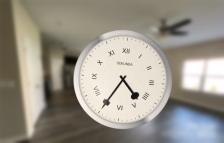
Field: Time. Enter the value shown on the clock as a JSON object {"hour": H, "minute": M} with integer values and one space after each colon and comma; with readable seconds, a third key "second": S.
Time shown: {"hour": 4, "minute": 35}
